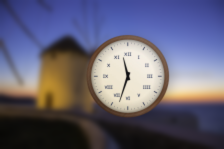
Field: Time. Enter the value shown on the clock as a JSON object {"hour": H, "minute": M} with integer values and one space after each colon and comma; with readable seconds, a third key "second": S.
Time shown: {"hour": 11, "minute": 33}
